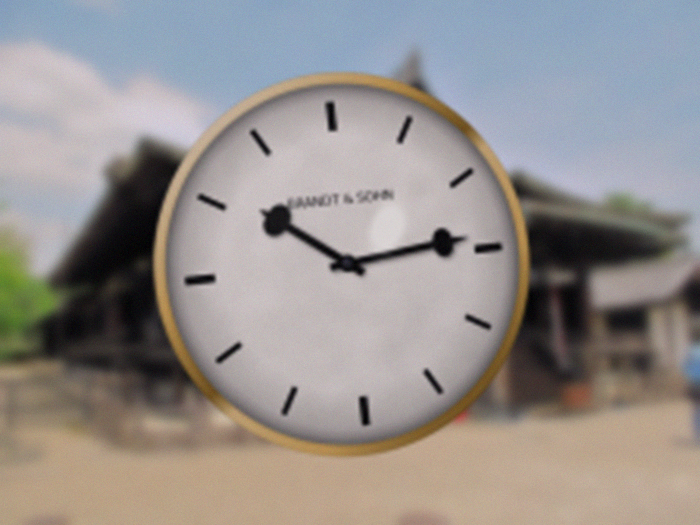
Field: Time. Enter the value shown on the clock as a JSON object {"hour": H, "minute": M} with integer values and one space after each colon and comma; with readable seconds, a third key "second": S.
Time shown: {"hour": 10, "minute": 14}
